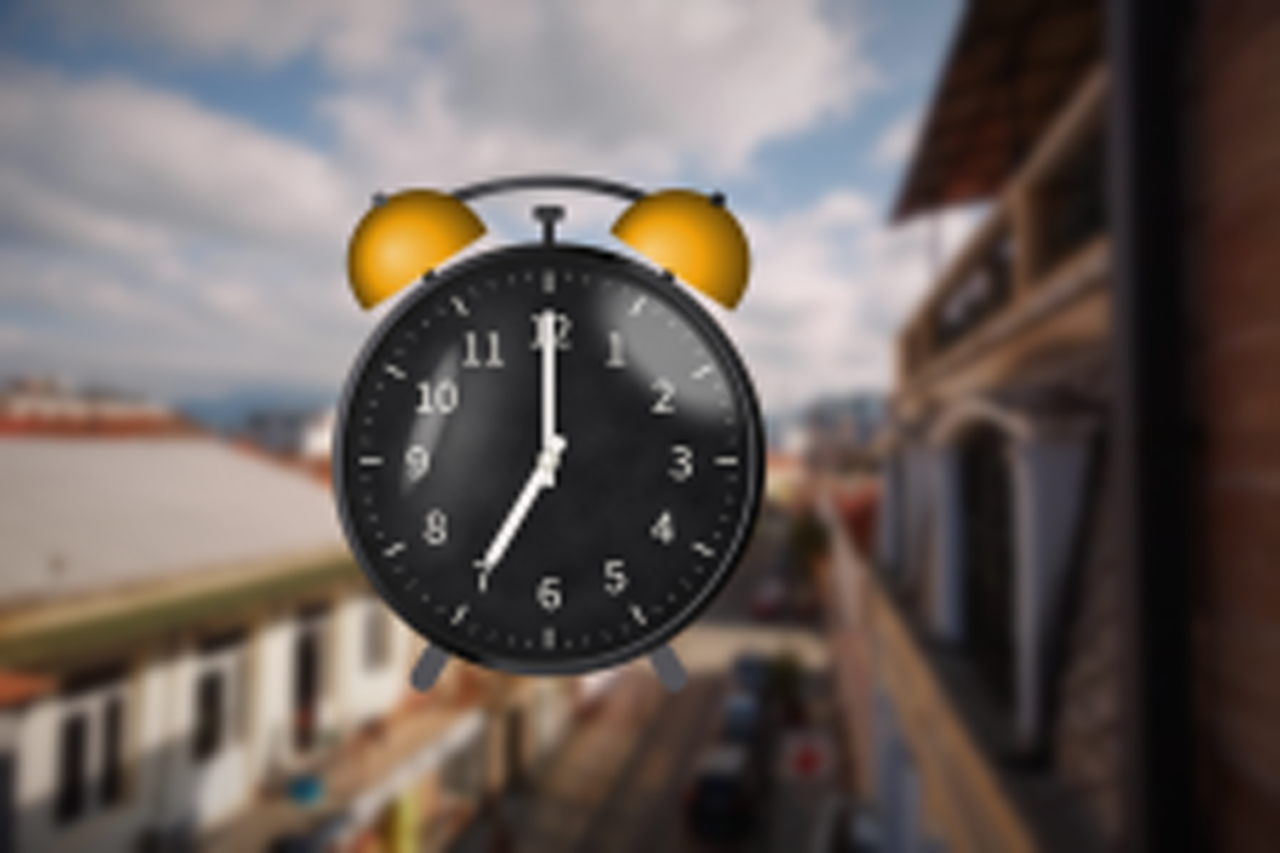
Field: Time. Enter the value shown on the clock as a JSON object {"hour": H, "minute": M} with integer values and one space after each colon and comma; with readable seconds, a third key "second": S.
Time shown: {"hour": 7, "minute": 0}
